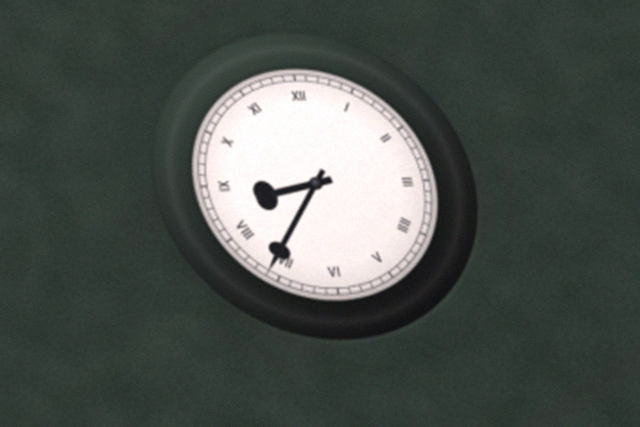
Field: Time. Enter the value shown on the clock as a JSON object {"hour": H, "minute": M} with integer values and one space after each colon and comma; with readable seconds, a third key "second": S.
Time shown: {"hour": 8, "minute": 36}
